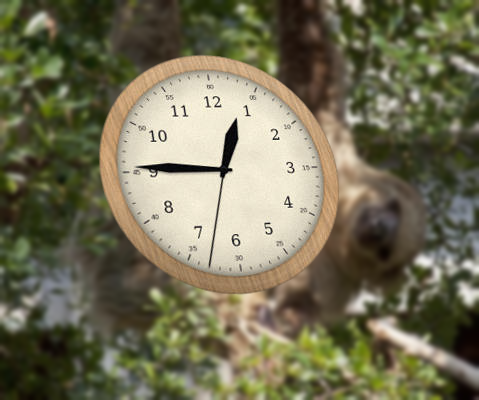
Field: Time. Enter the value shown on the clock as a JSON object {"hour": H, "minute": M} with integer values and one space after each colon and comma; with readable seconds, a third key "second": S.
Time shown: {"hour": 12, "minute": 45, "second": 33}
